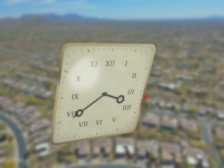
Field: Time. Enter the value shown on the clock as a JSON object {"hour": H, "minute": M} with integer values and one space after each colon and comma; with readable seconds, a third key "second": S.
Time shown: {"hour": 3, "minute": 39}
